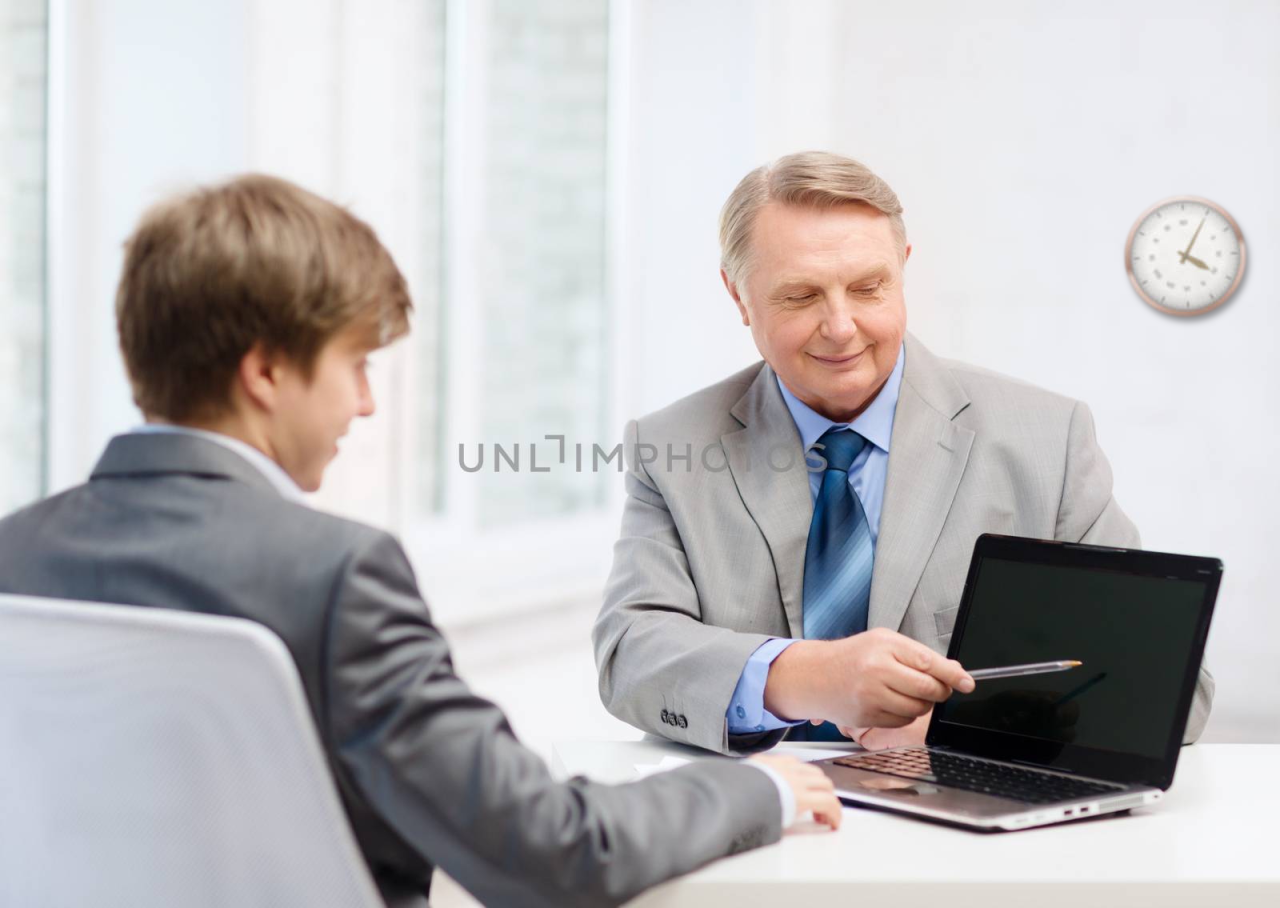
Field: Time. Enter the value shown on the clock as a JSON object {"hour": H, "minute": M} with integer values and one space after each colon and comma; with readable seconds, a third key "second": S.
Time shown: {"hour": 4, "minute": 5}
